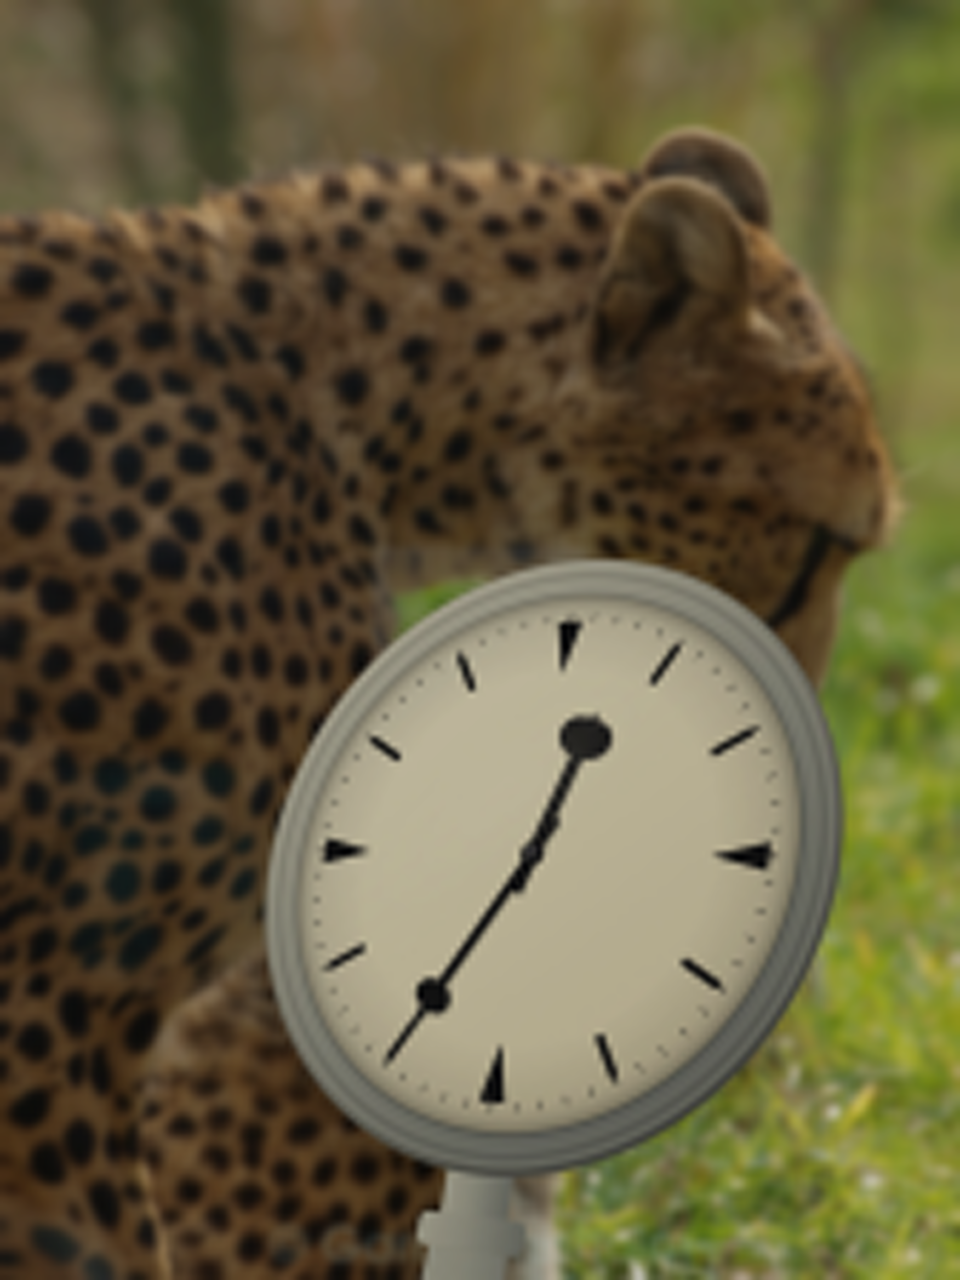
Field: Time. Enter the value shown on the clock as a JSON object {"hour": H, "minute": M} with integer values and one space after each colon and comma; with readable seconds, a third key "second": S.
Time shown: {"hour": 12, "minute": 35}
